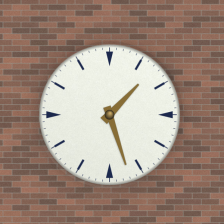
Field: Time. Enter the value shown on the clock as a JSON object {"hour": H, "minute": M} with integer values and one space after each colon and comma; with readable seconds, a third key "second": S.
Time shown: {"hour": 1, "minute": 27}
